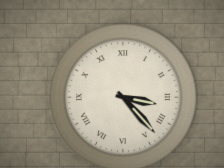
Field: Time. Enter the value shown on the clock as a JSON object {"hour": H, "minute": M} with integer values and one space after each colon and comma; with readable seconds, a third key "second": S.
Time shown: {"hour": 3, "minute": 23}
